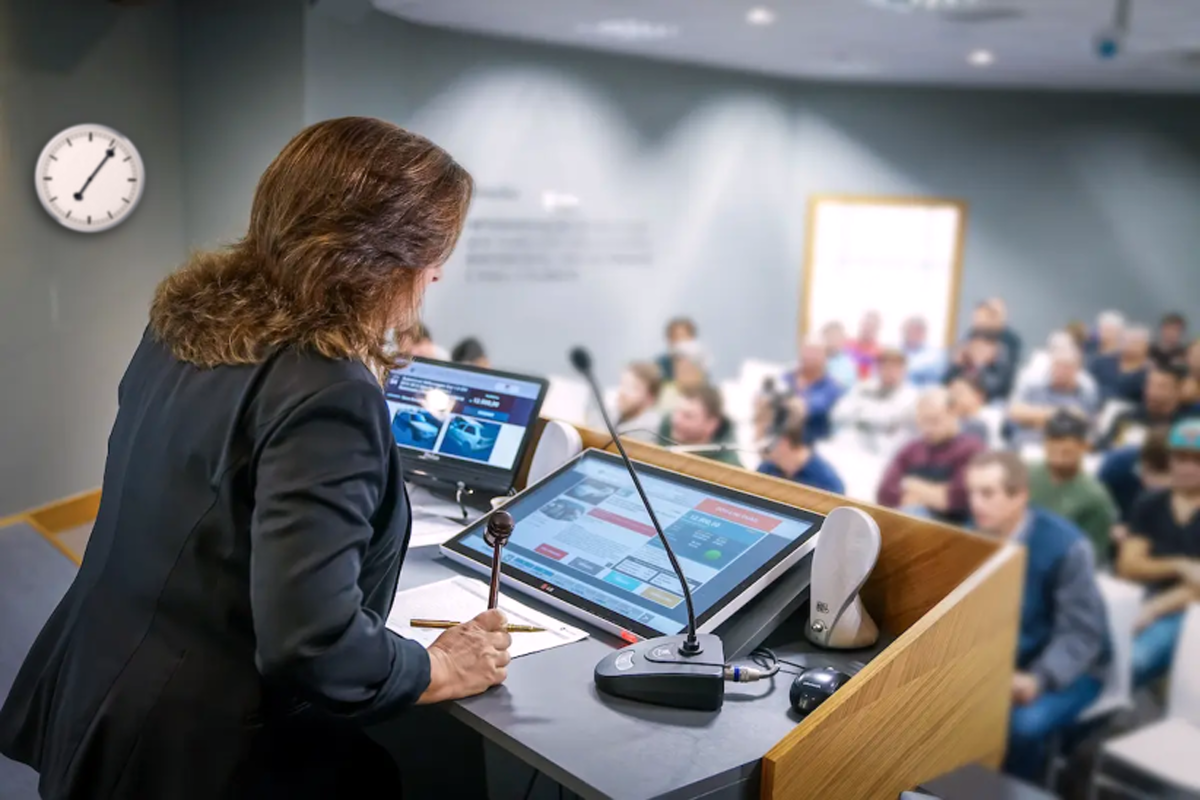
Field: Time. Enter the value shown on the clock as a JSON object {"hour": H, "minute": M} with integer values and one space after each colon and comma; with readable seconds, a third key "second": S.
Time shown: {"hour": 7, "minute": 6}
